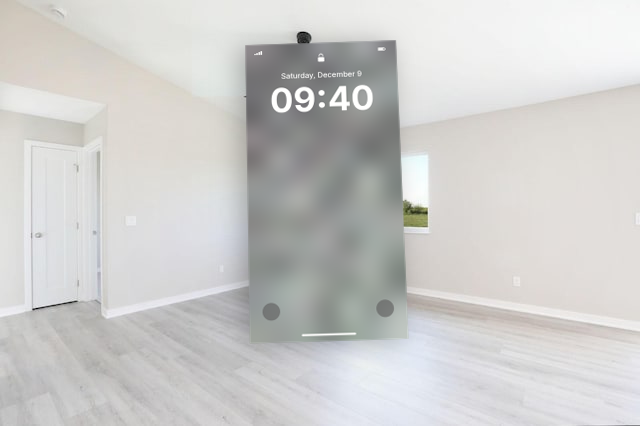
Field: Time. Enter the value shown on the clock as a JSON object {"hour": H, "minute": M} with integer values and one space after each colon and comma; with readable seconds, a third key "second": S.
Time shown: {"hour": 9, "minute": 40}
